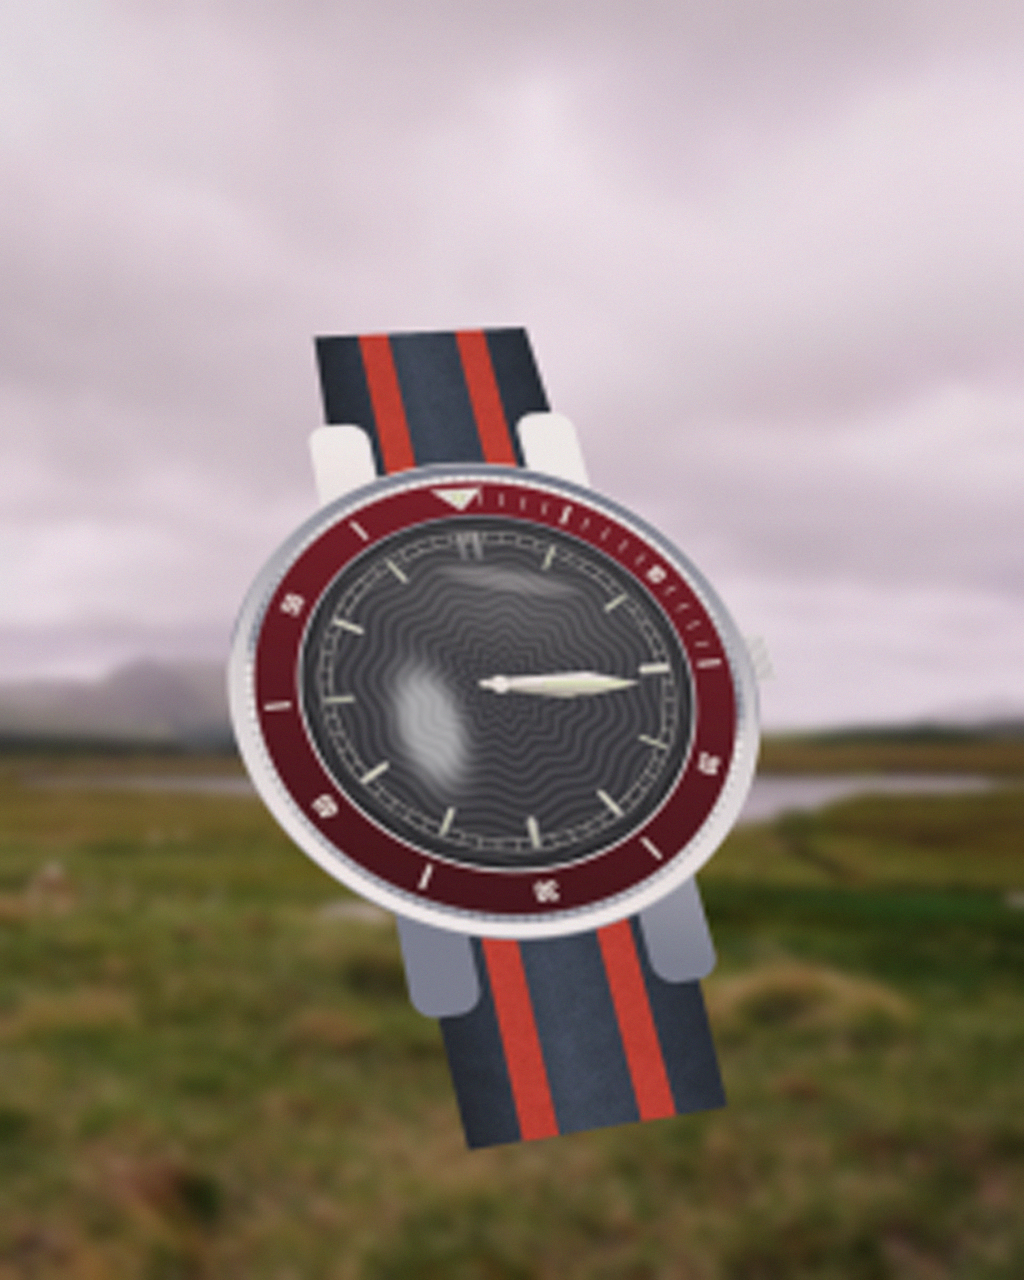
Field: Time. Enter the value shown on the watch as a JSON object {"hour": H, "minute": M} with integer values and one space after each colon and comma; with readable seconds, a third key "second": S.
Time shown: {"hour": 3, "minute": 16}
